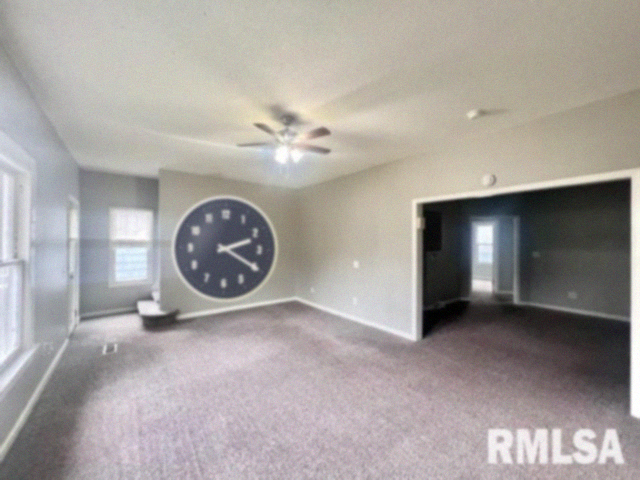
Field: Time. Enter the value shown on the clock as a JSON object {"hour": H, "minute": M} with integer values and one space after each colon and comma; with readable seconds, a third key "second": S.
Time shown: {"hour": 2, "minute": 20}
